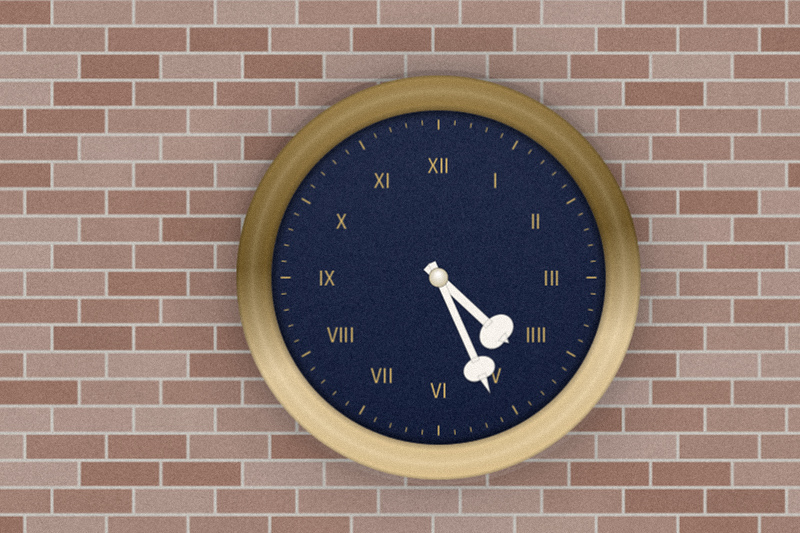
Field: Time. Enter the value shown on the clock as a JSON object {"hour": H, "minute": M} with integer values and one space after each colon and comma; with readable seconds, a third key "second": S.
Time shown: {"hour": 4, "minute": 26}
